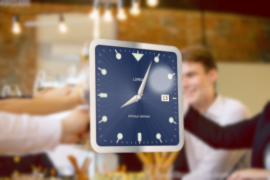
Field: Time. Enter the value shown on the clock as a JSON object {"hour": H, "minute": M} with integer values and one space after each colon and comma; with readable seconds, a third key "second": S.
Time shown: {"hour": 8, "minute": 4}
